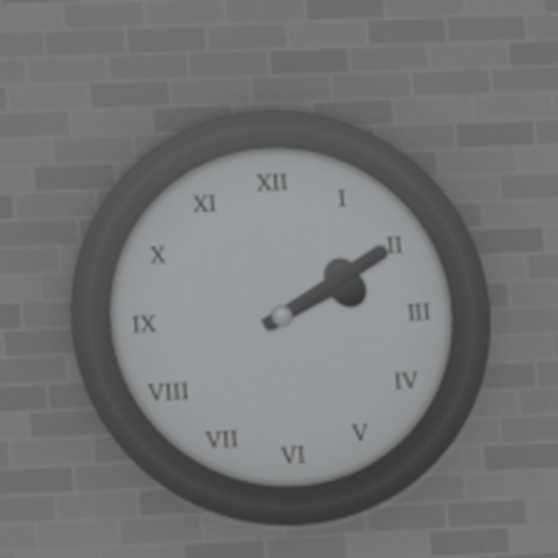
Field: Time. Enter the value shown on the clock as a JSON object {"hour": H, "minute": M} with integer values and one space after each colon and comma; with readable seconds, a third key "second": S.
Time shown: {"hour": 2, "minute": 10}
